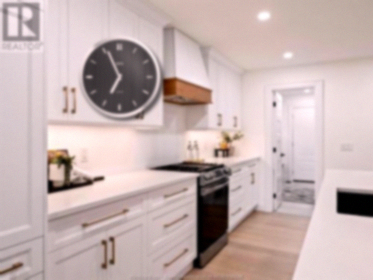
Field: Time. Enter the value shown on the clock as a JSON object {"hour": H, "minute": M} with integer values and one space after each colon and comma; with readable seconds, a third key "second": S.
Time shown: {"hour": 6, "minute": 56}
